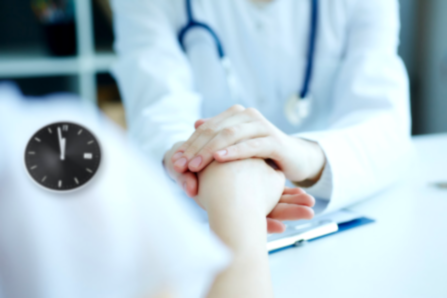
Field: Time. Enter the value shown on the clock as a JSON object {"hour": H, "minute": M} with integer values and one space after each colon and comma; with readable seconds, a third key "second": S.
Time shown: {"hour": 11, "minute": 58}
